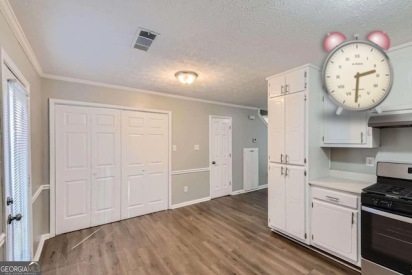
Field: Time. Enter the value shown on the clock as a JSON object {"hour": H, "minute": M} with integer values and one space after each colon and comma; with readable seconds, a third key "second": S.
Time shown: {"hour": 2, "minute": 31}
